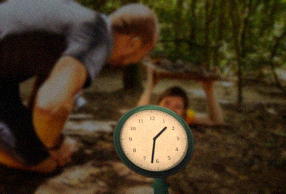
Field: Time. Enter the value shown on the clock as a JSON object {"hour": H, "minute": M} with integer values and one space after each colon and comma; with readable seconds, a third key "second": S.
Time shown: {"hour": 1, "minute": 32}
